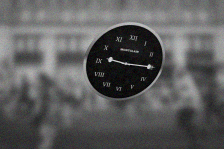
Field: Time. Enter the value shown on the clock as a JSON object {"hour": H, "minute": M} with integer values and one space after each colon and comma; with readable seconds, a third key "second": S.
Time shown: {"hour": 9, "minute": 15}
